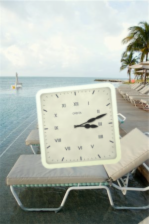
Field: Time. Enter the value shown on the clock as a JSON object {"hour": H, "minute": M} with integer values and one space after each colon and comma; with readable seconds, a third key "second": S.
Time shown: {"hour": 3, "minute": 12}
